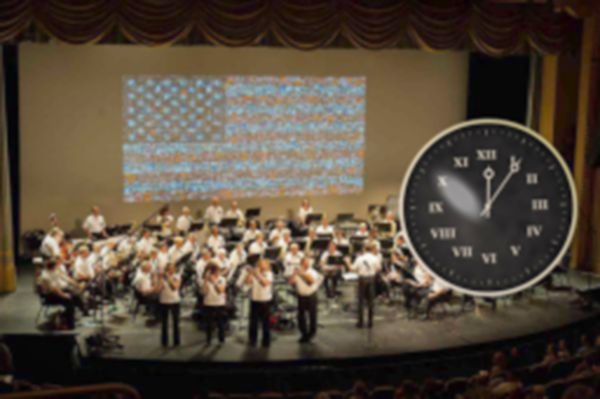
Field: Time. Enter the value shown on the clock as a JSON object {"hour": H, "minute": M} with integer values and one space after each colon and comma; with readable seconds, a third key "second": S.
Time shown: {"hour": 12, "minute": 6}
